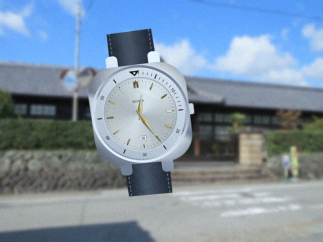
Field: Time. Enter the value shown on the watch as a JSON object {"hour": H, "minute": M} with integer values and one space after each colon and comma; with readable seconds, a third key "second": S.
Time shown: {"hour": 12, "minute": 25}
